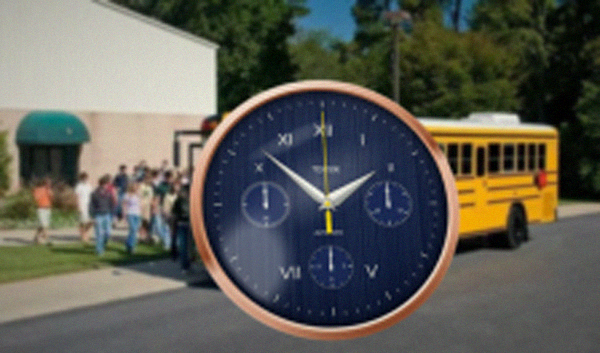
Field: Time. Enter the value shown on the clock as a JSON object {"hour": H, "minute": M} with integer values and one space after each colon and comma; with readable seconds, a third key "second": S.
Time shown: {"hour": 1, "minute": 52}
